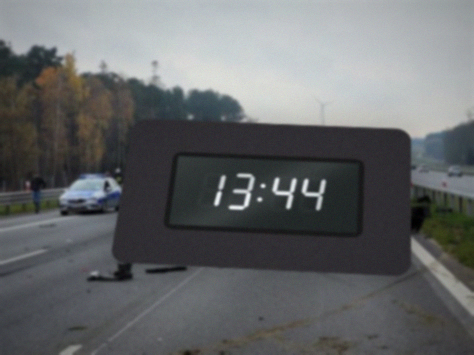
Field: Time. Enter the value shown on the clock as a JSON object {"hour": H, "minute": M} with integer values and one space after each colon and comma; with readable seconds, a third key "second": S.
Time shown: {"hour": 13, "minute": 44}
